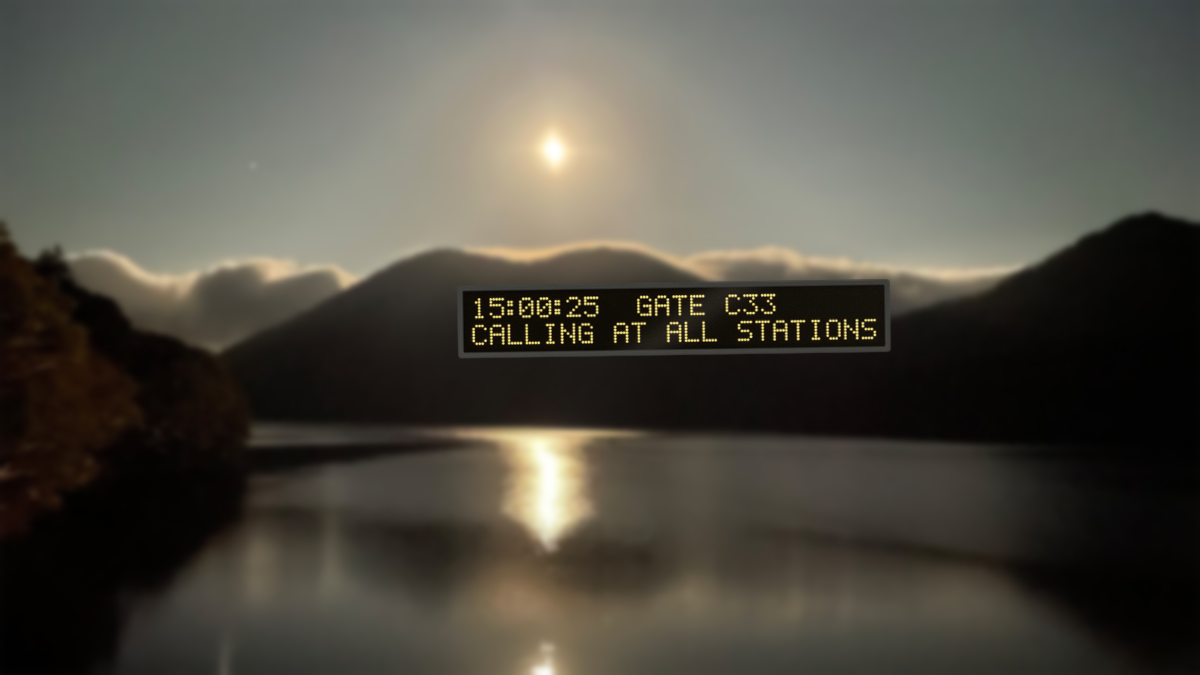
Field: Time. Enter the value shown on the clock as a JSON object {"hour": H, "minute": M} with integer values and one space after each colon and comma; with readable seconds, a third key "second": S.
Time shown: {"hour": 15, "minute": 0, "second": 25}
